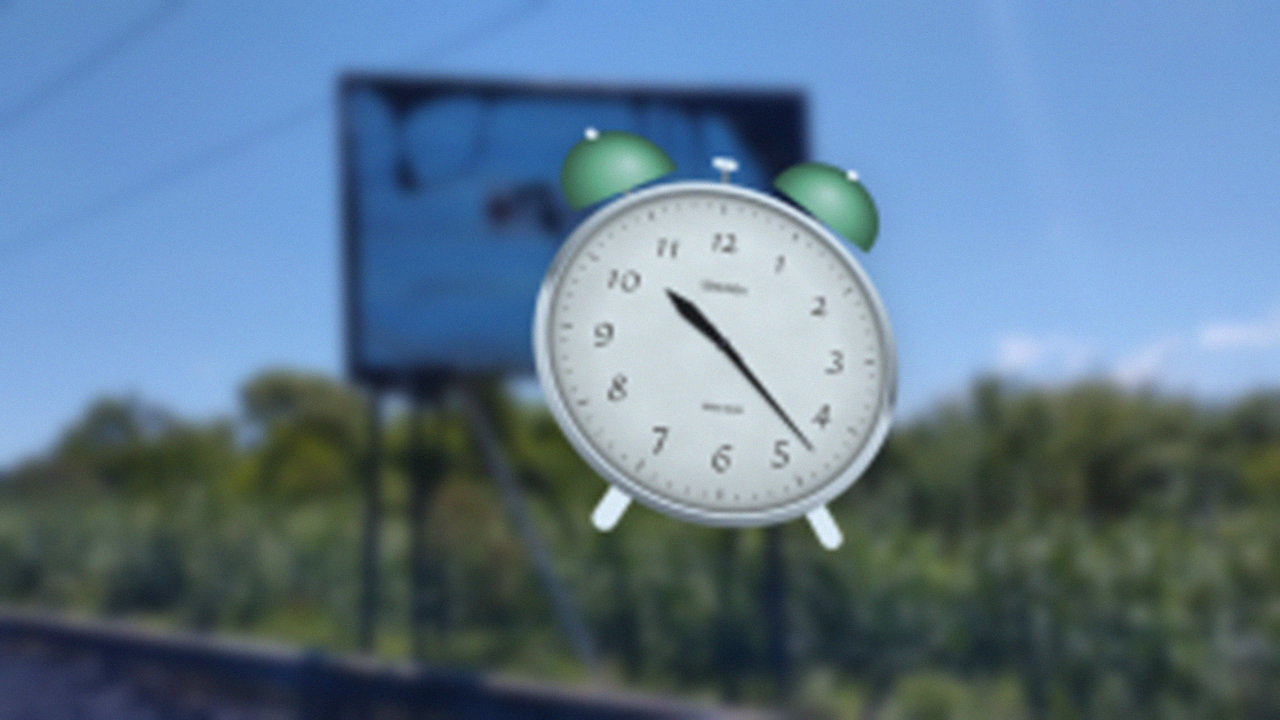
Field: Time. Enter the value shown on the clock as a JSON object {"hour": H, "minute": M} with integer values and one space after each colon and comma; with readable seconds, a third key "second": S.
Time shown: {"hour": 10, "minute": 23}
